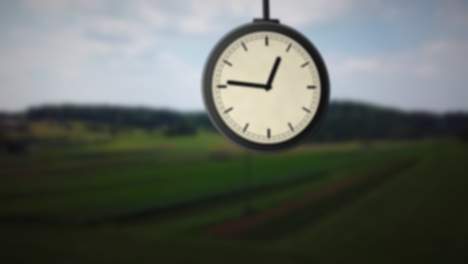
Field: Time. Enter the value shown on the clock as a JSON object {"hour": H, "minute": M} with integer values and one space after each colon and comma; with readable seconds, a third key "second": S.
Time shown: {"hour": 12, "minute": 46}
